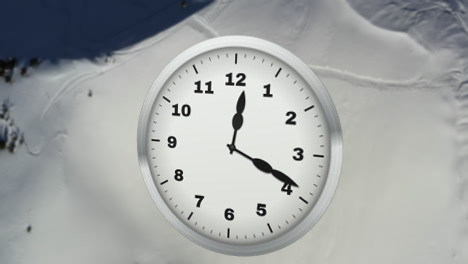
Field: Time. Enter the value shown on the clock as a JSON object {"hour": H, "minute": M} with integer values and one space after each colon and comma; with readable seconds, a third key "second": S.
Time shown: {"hour": 12, "minute": 19}
